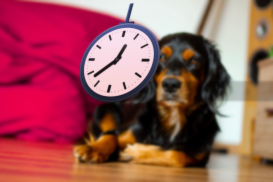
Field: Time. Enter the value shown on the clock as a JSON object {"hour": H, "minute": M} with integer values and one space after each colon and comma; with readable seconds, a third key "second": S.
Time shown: {"hour": 12, "minute": 38}
